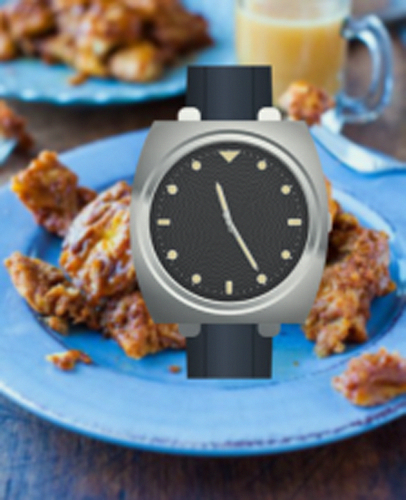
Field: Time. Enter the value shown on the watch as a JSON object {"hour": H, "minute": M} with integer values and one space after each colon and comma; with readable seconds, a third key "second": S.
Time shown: {"hour": 11, "minute": 25}
